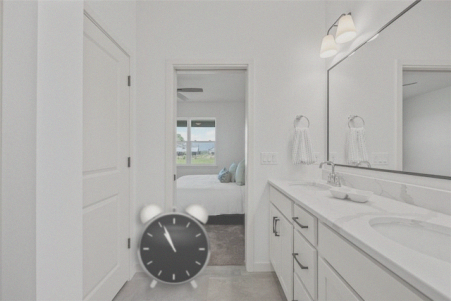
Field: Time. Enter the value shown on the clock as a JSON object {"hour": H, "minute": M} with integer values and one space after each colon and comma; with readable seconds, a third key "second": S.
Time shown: {"hour": 10, "minute": 56}
